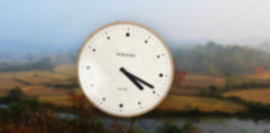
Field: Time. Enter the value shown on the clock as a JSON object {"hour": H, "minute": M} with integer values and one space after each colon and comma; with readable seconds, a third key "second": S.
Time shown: {"hour": 4, "minute": 19}
